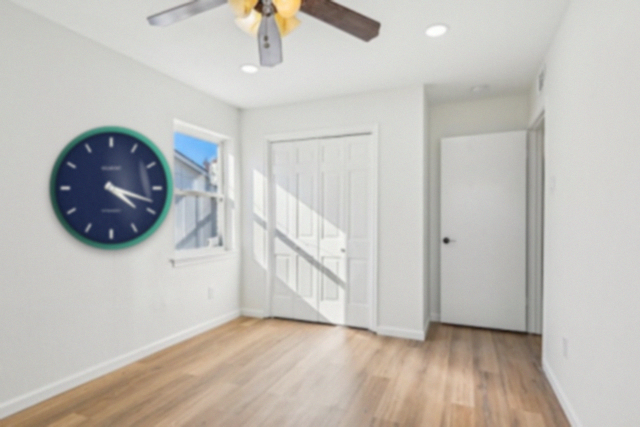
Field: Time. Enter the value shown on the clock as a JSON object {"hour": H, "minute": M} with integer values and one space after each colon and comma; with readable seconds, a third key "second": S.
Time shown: {"hour": 4, "minute": 18}
